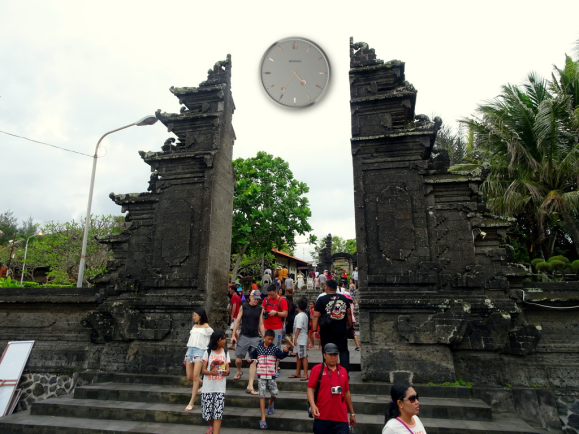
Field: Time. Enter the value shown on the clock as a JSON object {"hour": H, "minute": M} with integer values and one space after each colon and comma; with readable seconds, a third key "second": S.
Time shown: {"hour": 4, "minute": 36}
